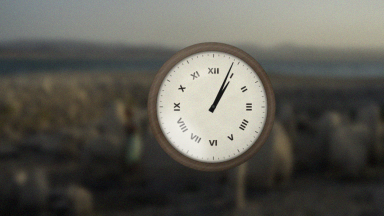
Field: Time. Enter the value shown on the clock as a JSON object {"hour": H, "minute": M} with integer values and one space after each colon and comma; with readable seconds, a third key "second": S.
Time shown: {"hour": 1, "minute": 4}
